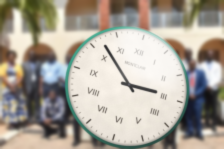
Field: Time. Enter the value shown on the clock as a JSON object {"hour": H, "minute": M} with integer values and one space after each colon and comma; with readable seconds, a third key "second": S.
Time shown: {"hour": 2, "minute": 52}
